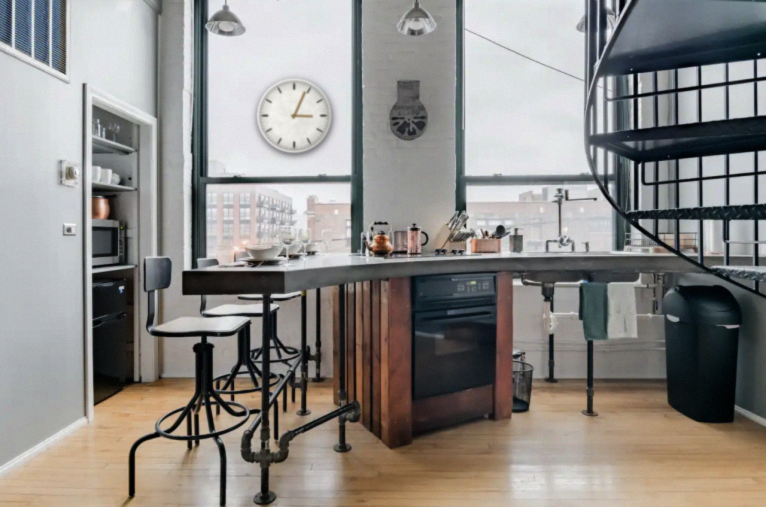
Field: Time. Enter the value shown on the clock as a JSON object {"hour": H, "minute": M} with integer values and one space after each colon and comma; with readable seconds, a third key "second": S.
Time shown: {"hour": 3, "minute": 4}
